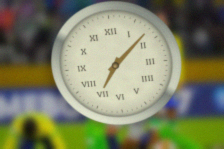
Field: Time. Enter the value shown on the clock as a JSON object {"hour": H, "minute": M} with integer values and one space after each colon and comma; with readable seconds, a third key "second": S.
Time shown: {"hour": 7, "minute": 8}
